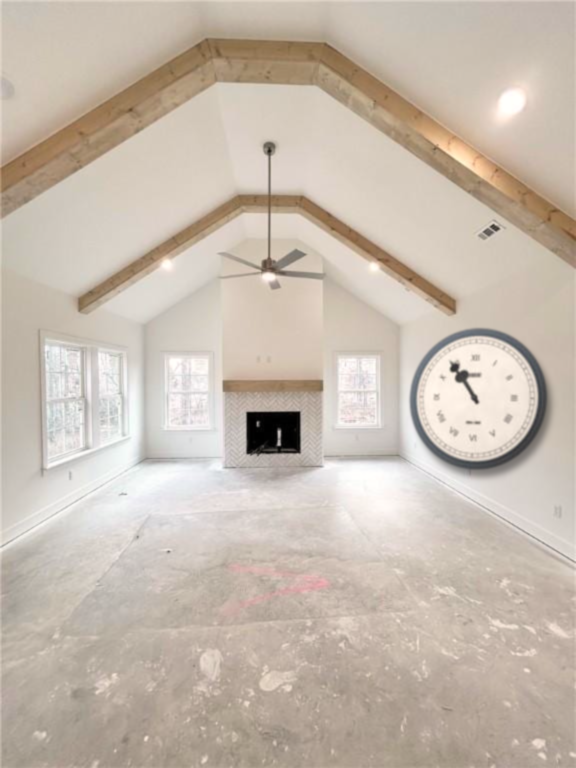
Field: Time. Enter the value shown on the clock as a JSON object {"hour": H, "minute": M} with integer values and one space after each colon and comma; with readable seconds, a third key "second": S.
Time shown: {"hour": 10, "minute": 54}
